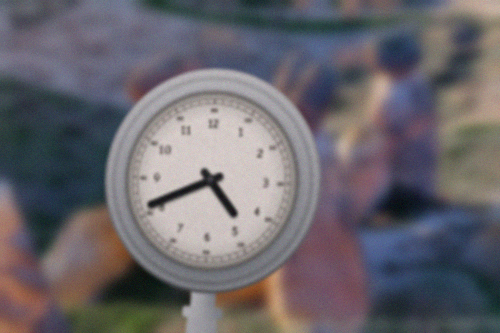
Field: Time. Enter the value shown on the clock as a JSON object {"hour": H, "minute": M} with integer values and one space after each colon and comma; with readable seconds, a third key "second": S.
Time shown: {"hour": 4, "minute": 41}
